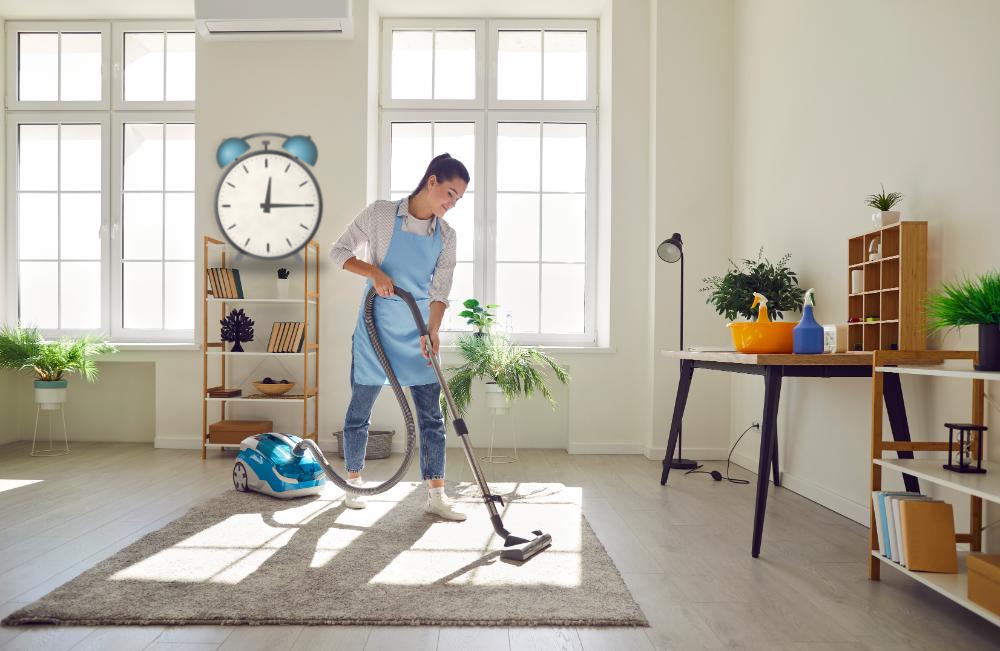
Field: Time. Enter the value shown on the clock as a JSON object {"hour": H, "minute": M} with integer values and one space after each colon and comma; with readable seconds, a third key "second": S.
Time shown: {"hour": 12, "minute": 15}
